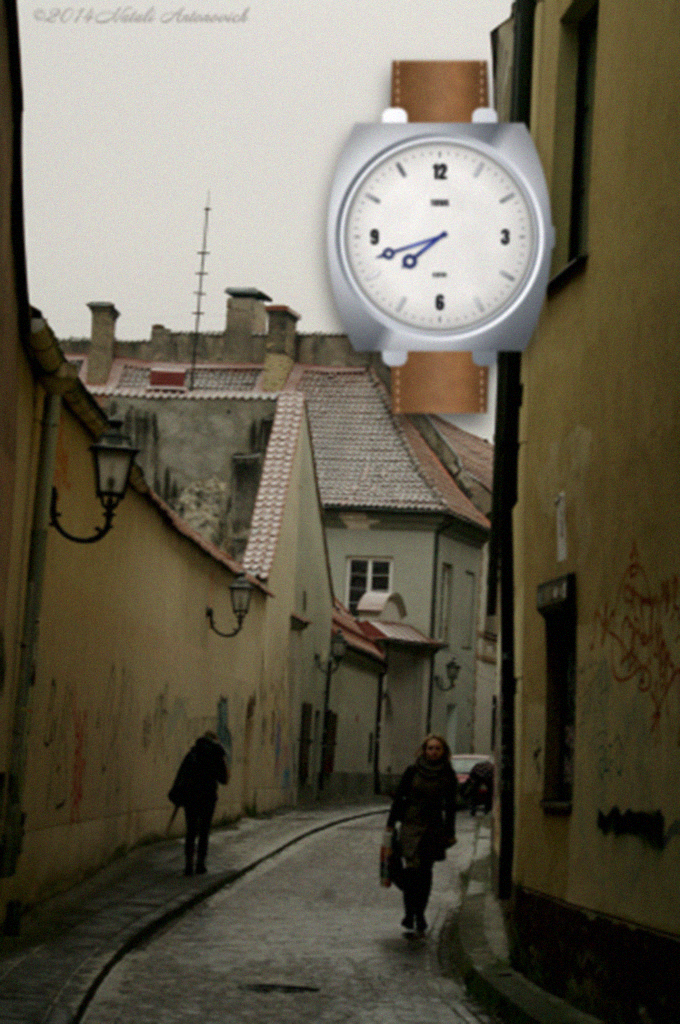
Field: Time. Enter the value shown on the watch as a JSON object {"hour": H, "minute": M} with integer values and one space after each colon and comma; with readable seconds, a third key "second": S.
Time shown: {"hour": 7, "minute": 42}
